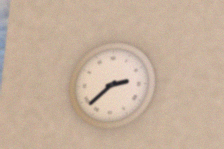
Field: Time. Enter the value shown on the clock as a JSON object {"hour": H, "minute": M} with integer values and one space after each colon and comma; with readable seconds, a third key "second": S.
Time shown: {"hour": 2, "minute": 38}
